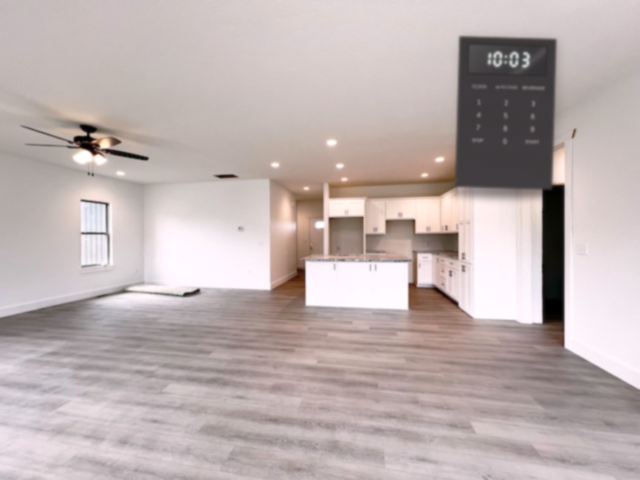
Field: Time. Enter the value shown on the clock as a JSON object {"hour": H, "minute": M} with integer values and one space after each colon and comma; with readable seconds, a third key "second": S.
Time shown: {"hour": 10, "minute": 3}
